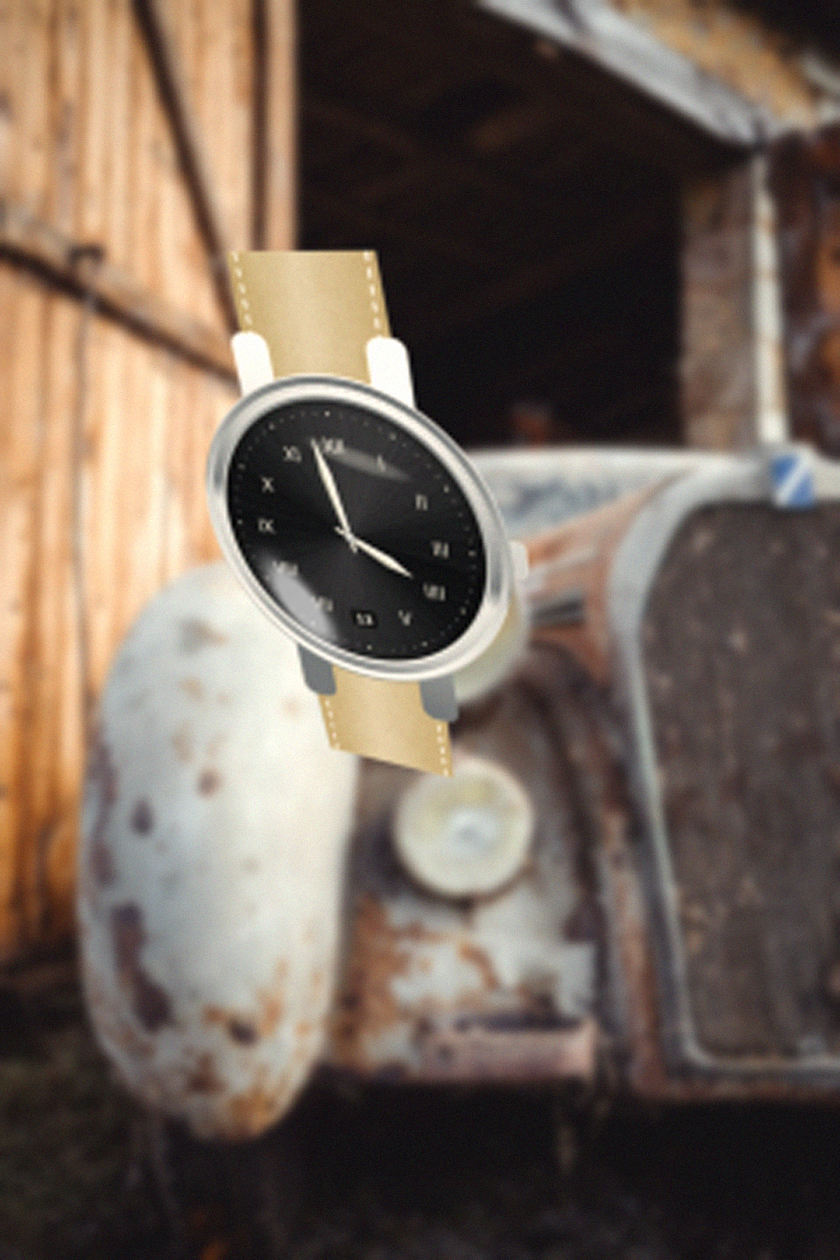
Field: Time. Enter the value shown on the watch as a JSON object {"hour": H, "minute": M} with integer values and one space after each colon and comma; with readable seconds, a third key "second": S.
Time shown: {"hour": 3, "minute": 58}
